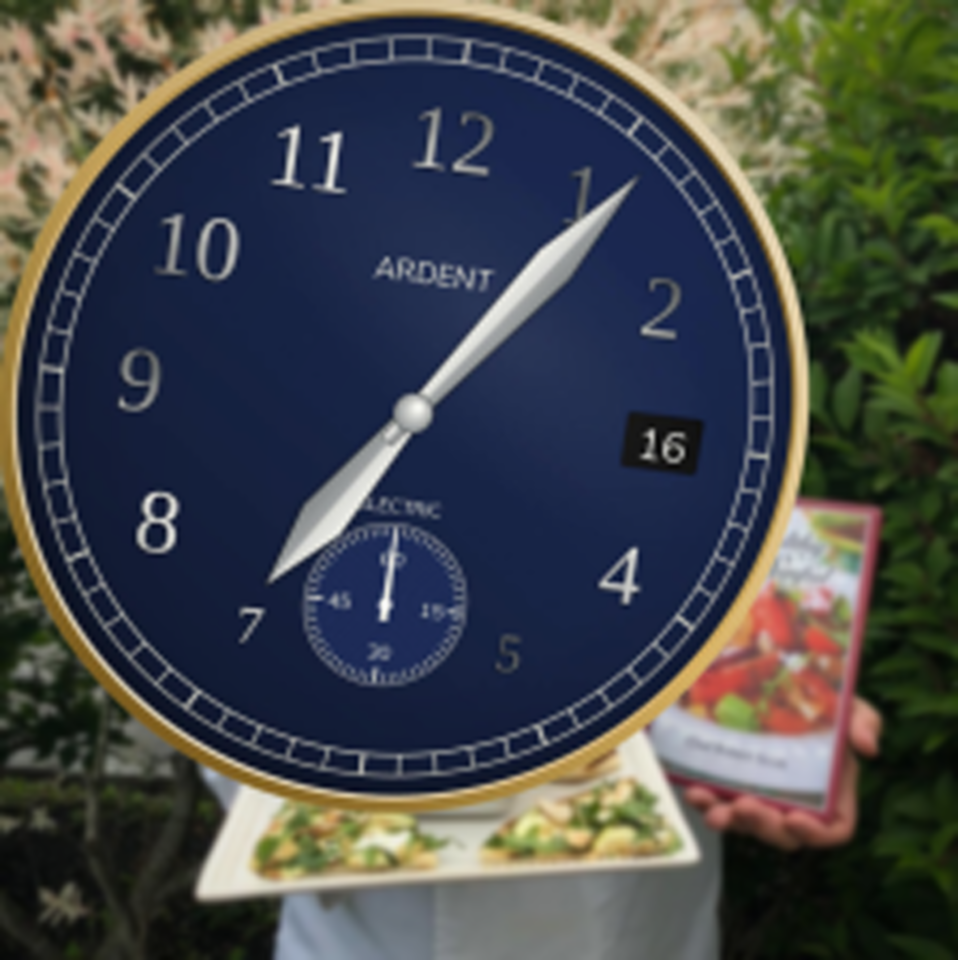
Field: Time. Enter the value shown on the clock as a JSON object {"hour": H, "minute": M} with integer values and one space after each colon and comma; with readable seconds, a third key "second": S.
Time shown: {"hour": 7, "minute": 6}
